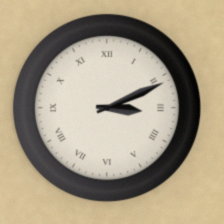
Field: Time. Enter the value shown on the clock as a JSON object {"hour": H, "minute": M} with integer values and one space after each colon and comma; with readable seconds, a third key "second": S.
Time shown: {"hour": 3, "minute": 11}
